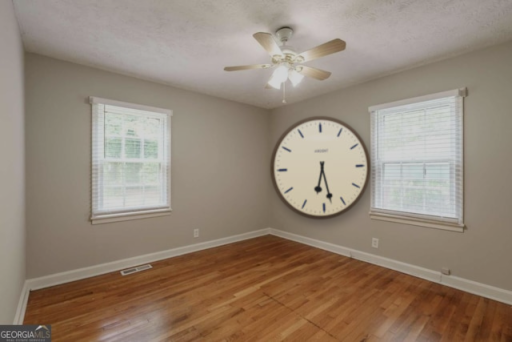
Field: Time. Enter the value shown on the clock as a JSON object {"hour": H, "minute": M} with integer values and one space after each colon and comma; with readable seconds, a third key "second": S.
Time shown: {"hour": 6, "minute": 28}
